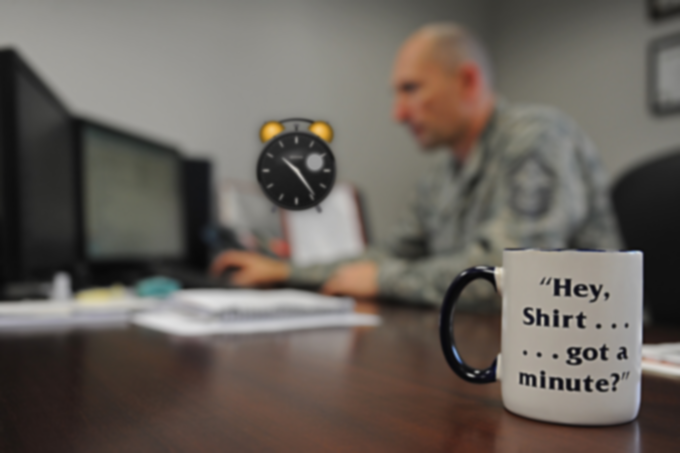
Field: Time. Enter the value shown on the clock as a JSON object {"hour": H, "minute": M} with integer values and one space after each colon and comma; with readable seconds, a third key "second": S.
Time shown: {"hour": 10, "minute": 24}
